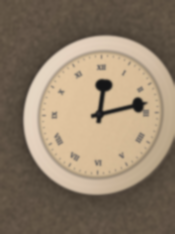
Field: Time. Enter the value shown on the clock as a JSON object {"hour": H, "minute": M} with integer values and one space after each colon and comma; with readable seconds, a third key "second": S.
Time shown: {"hour": 12, "minute": 13}
